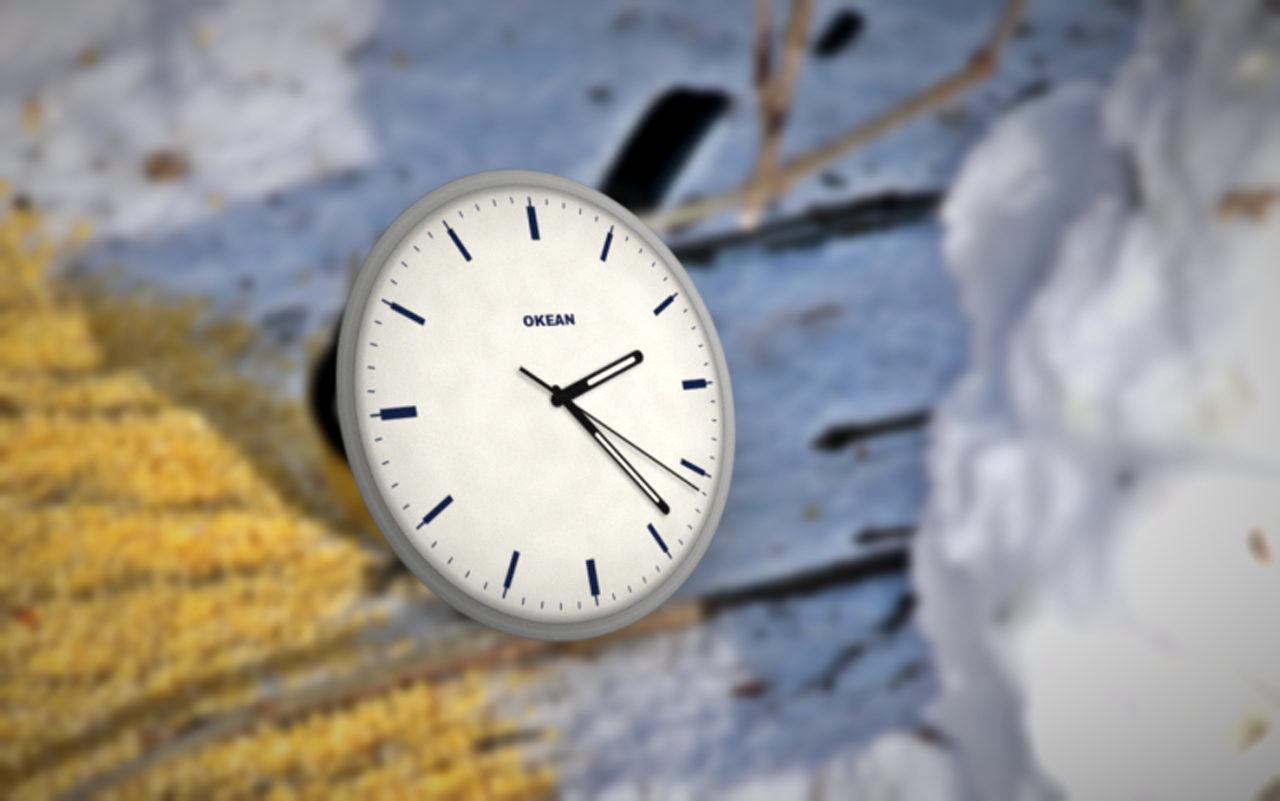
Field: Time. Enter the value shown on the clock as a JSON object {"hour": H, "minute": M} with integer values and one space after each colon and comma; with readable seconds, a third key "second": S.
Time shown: {"hour": 2, "minute": 23, "second": 21}
